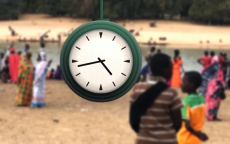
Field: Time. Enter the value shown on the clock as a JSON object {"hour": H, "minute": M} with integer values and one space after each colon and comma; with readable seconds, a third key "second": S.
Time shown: {"hour": 4, "minute": 43}
